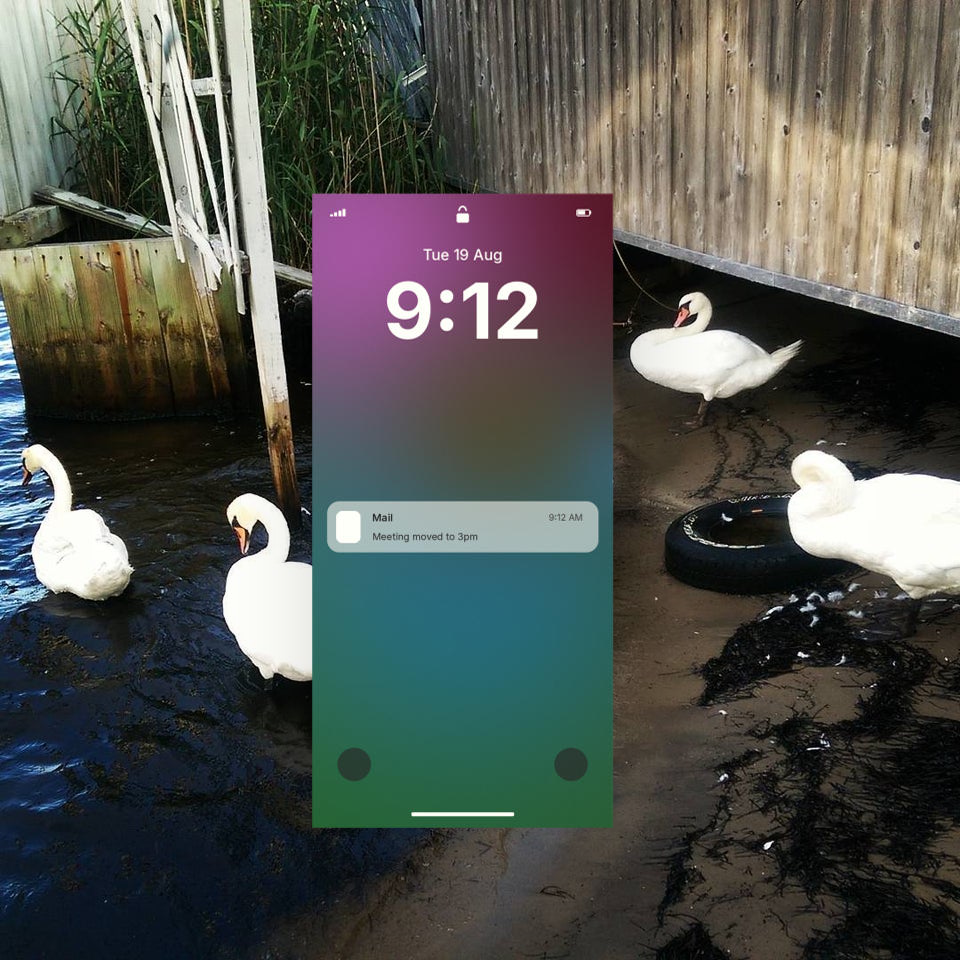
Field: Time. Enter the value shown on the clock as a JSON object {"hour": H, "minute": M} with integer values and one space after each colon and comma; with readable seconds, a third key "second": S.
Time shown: {"hour": 9, "minute": 12}
